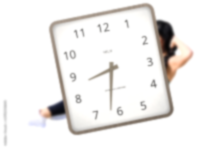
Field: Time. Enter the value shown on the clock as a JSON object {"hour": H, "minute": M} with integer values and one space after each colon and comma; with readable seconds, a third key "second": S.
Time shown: {"hour": 8, "minute": 32}
